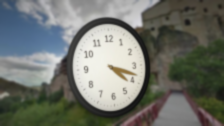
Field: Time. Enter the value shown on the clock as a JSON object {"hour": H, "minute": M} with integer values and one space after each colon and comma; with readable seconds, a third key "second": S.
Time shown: {"hour": 4, "minute": 18}
